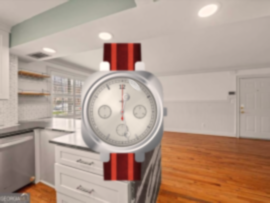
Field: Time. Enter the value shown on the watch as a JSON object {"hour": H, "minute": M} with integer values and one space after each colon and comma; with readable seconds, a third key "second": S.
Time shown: {"hour": 12, "minute": 28}
